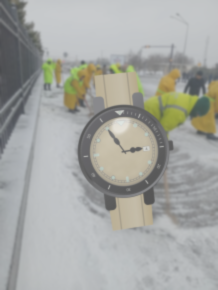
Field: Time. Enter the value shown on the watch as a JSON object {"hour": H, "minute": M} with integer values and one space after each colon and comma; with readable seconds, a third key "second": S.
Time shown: {"hour": 2, "minute": 55}
